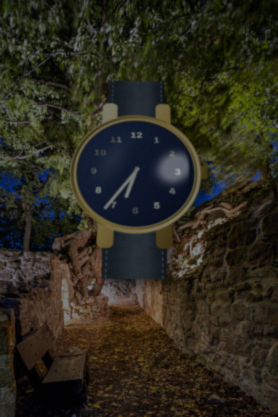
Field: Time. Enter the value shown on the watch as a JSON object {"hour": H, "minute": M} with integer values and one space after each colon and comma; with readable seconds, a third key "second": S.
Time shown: {"hour": 6, "minute": 36}
